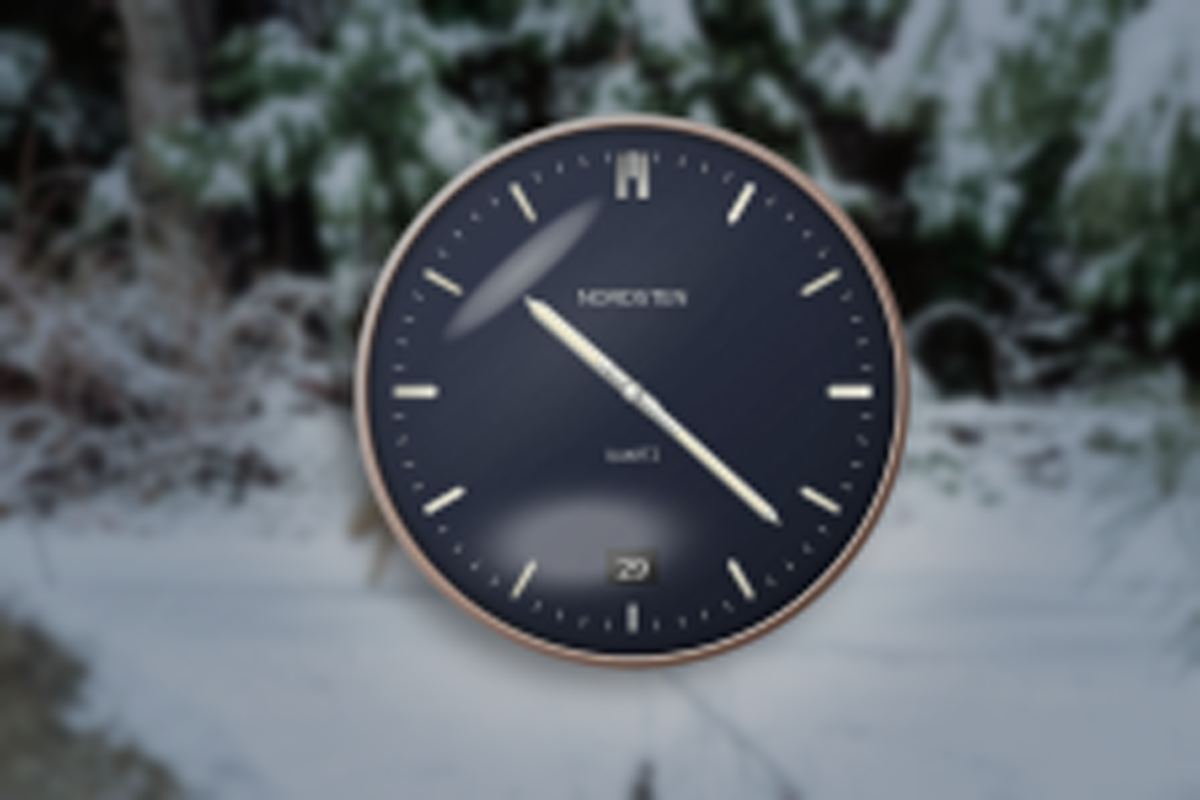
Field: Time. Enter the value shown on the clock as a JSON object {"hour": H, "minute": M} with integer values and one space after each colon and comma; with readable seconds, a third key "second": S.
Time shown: {"hour": 10, "minute": 22}
